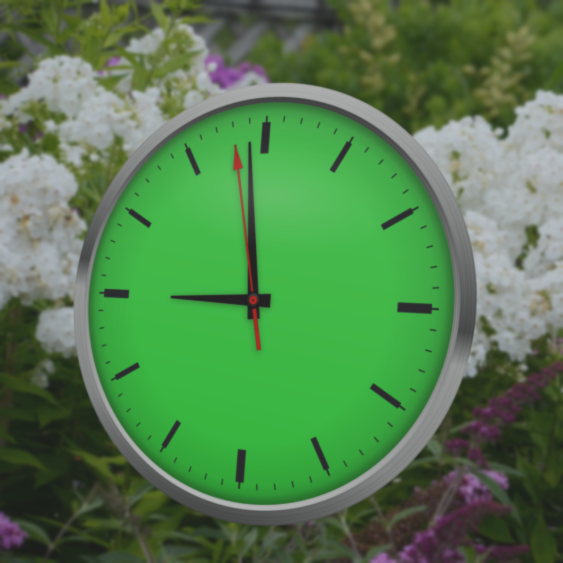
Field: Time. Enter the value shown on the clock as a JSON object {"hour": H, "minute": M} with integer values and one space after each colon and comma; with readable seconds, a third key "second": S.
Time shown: {"hour": 8, "minute": 58, "second": 58}
